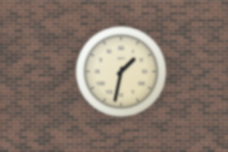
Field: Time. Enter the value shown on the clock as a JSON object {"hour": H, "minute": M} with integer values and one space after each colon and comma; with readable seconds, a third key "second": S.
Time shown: {"hour": 1, "minute": 32}
